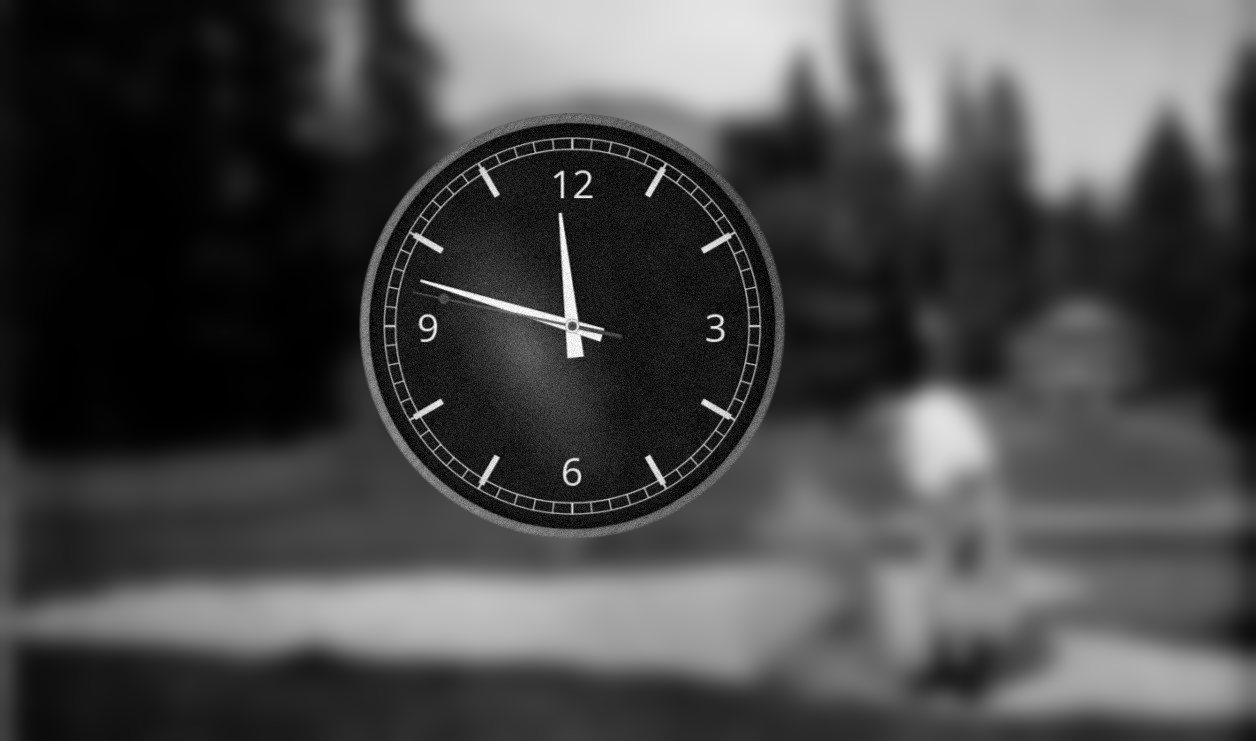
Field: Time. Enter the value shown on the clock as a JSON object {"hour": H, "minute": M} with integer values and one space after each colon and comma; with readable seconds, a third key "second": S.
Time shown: {"hour": 11, "minute": 47, "second": 47}
